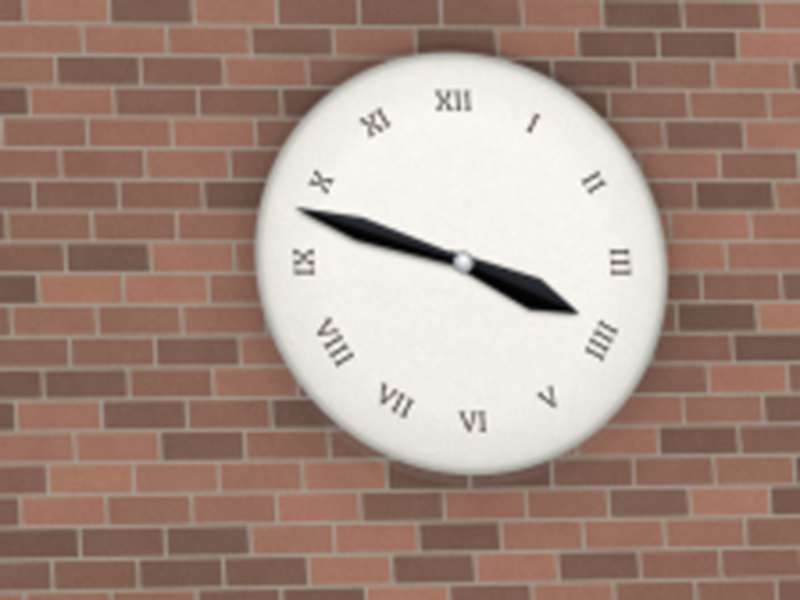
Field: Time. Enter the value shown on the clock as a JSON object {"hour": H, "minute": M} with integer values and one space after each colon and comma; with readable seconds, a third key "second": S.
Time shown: {"hour": 3, "minute": 48}
